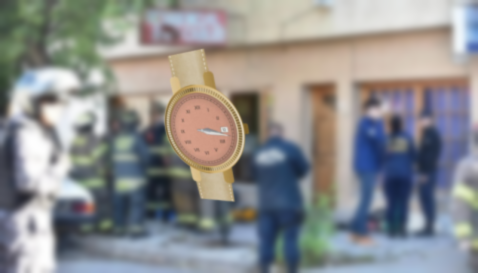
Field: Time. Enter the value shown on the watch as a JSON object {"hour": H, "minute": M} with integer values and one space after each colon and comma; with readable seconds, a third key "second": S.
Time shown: {"hour": 3, "minute": 17}
